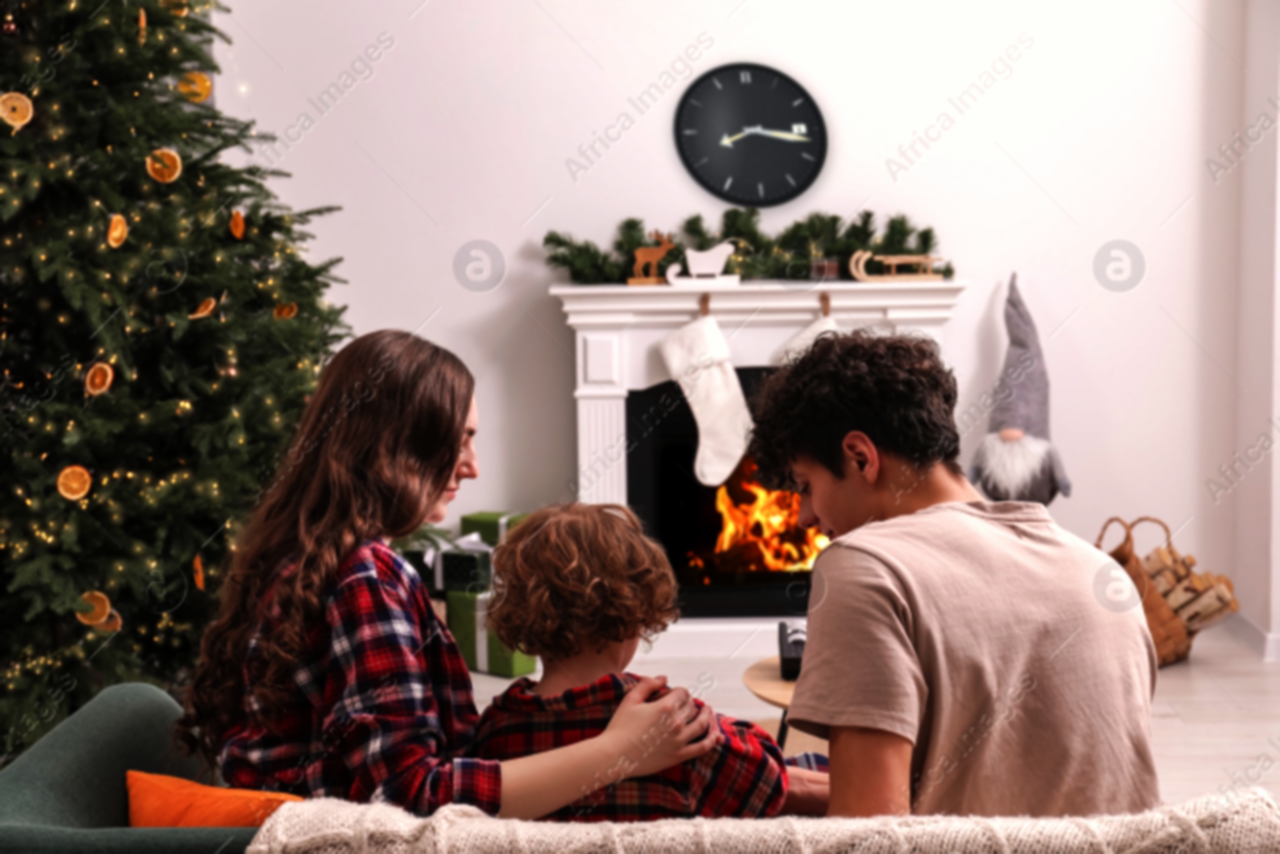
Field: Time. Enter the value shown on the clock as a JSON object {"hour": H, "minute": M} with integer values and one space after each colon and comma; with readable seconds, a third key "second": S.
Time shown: {"hour": 8, "minute": 17}
